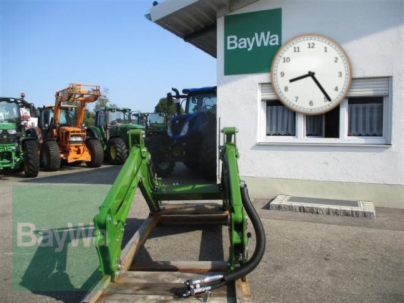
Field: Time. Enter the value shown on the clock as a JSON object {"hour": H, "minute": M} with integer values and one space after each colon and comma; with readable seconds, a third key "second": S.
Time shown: {"hour": 8, "minute": 24}
